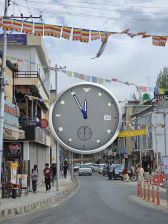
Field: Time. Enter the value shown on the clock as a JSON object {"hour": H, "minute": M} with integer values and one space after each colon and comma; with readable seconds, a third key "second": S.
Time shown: {"hour": 11, "minute": 55}
